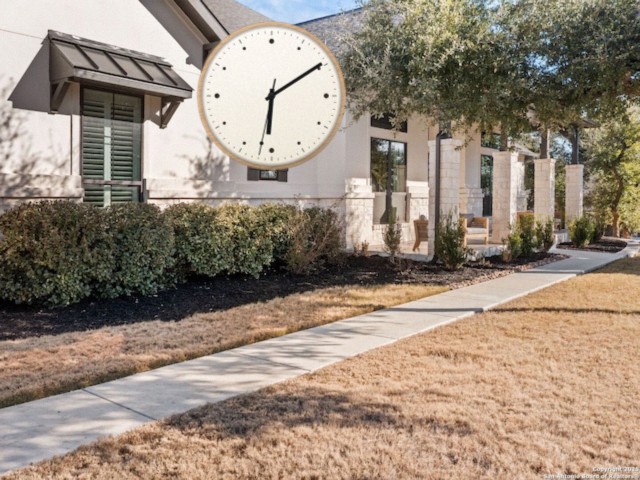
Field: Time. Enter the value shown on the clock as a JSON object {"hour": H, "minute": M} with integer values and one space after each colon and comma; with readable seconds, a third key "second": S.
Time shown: {"hour": 6, "minute": 9, "second": 32}
